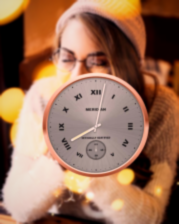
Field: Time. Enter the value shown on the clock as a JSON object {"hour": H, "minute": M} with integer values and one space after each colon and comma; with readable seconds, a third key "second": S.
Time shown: {"hour": 8, "minute": 2}
